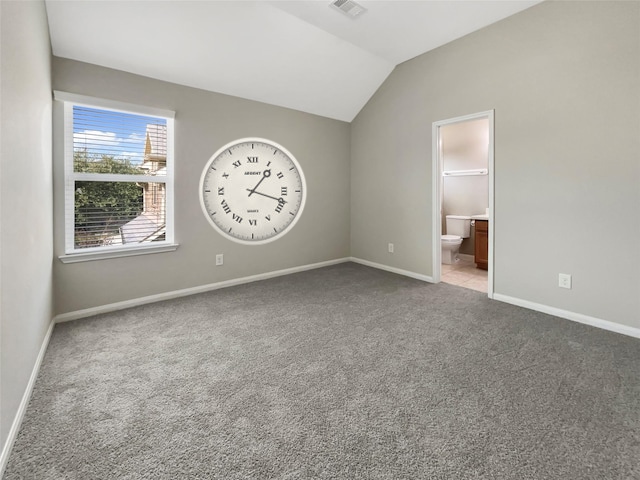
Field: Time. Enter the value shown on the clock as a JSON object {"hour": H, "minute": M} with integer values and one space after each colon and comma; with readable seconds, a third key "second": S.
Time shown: {"hour": 1, "minute": 18}
